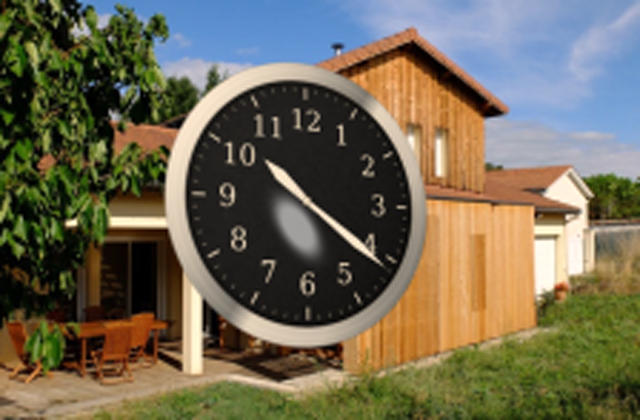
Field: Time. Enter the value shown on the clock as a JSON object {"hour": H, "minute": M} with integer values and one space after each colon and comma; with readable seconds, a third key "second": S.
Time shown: {"hour": 10, "minute": 21}
